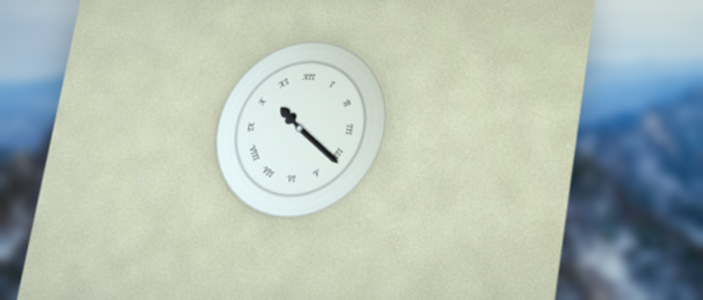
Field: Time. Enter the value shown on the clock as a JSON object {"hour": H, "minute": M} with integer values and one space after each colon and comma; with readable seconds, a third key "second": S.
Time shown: {"hour": 10, "minute": 21}
